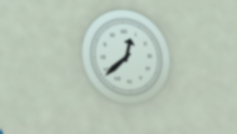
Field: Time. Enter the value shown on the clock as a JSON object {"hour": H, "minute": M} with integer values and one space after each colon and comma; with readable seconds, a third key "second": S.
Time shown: {"hour": 12, "minute": 39}
